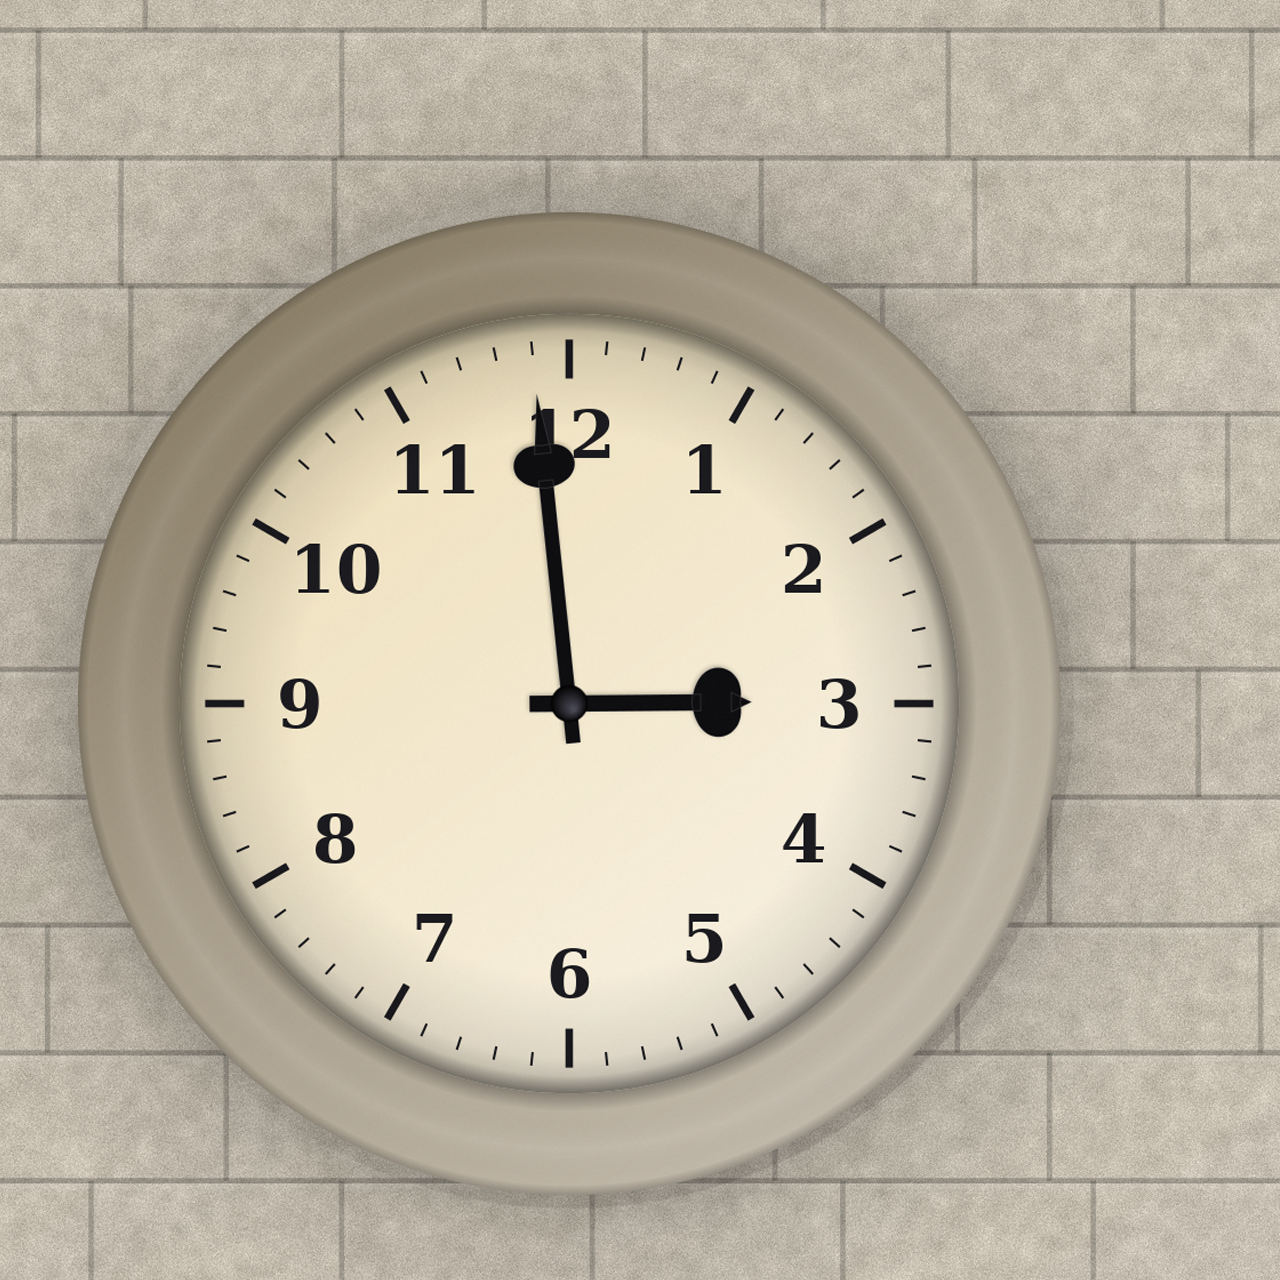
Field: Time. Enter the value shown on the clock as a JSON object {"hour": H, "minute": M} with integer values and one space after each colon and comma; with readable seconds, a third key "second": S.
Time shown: {"hour": 2, "minute": 59}
